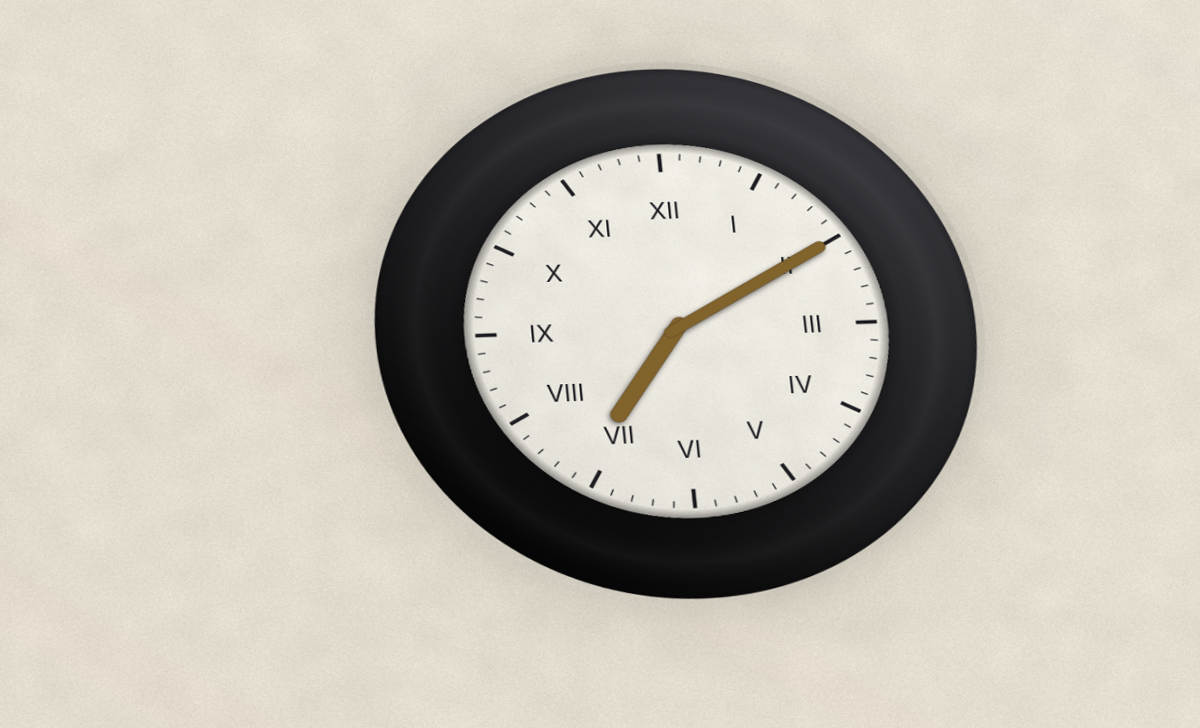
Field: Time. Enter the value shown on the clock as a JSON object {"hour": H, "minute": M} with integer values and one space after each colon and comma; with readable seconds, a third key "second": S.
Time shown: {"hour": 7, "minute": 10}
